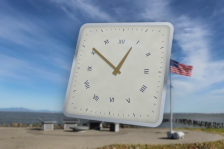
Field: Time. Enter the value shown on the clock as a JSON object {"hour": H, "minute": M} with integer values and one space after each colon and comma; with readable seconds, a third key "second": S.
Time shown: {"hour": 12, "minute": 51}
